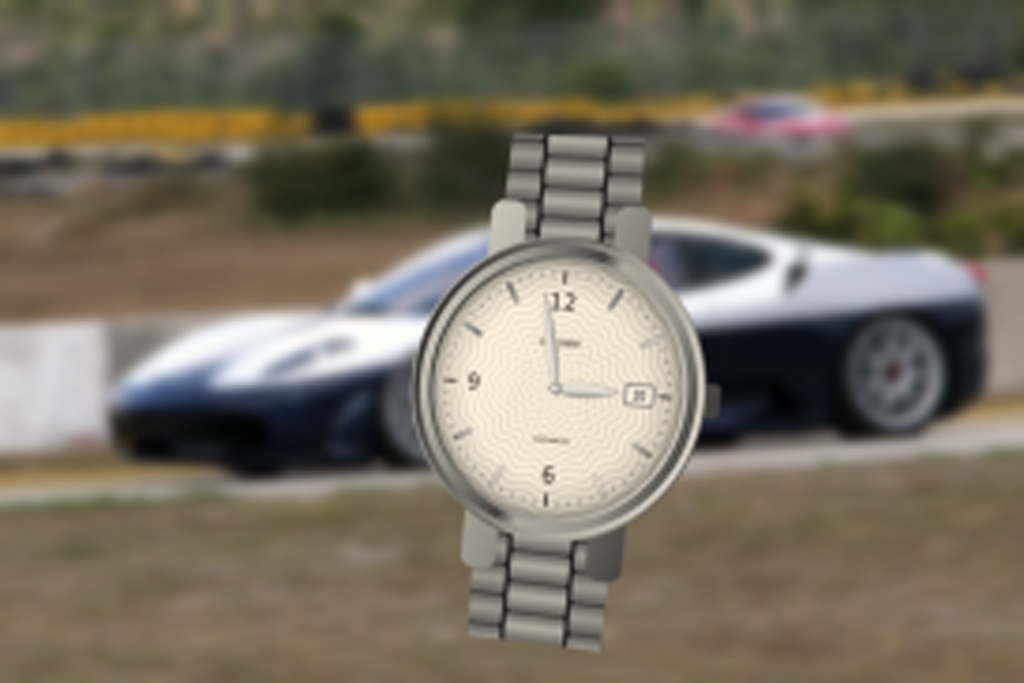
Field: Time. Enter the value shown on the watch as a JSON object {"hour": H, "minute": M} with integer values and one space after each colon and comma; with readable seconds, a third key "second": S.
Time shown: {"hour": 2, "minute": 58}
